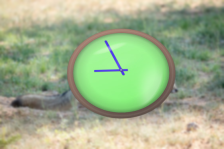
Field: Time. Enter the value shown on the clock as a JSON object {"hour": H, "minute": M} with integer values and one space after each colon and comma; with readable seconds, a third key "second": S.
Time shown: {"hour": 8, "minute": 56}
